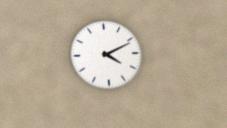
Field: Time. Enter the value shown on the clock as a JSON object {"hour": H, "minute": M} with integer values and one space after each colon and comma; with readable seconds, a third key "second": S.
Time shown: {"hour": 4, "minute": 11}
